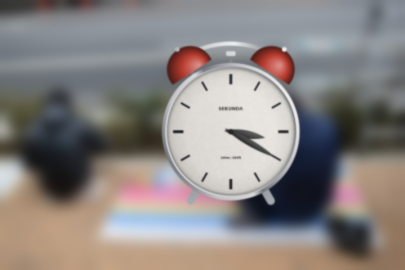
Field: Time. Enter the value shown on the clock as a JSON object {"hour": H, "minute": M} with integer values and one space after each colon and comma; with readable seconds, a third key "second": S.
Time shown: {"hour": 3, "minute": 20}
